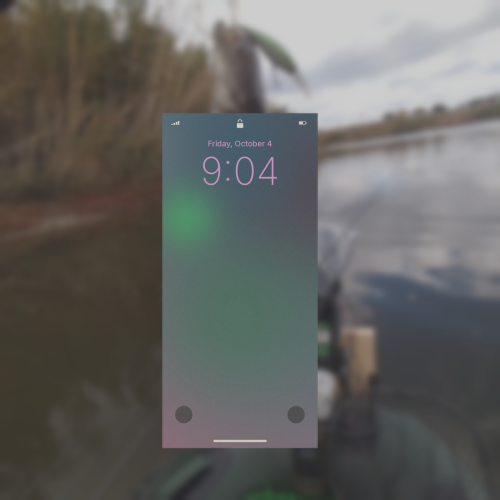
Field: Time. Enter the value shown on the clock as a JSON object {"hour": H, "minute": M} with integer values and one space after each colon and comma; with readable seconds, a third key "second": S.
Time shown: {"hour": 9, "minute": 4}
